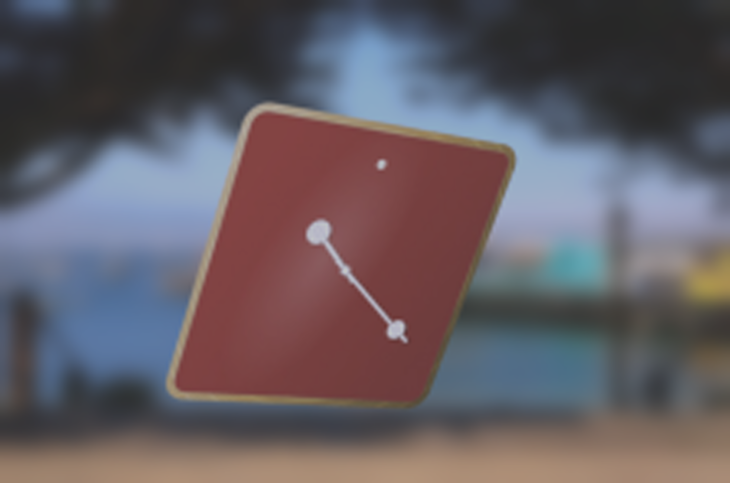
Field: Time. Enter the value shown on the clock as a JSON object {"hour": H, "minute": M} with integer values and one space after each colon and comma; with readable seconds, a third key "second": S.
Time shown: {"hour": 10, "minute": 21}
